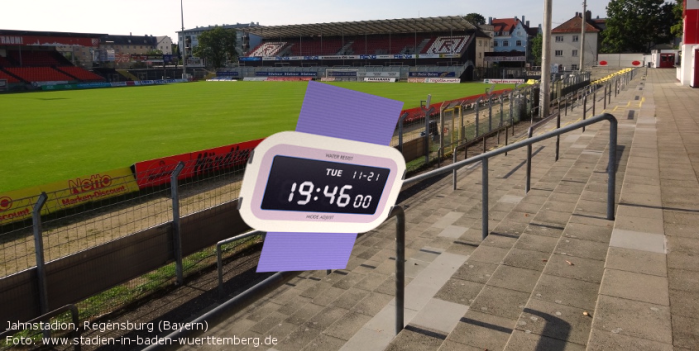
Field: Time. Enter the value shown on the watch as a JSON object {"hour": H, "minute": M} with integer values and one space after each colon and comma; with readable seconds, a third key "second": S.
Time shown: {"hour": 19, "minute": 46, "second": 0}
